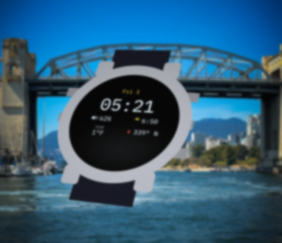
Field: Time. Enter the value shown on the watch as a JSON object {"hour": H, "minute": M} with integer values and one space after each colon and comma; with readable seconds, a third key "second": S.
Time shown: {"hour": 5, "minute": 21}
